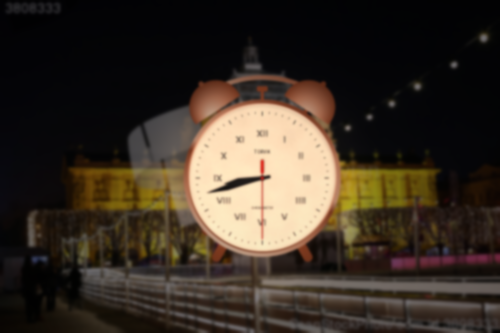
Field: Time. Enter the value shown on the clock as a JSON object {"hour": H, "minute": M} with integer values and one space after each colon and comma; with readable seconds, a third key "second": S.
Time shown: {"hour": 8, "minute": 42, "second": 30}
